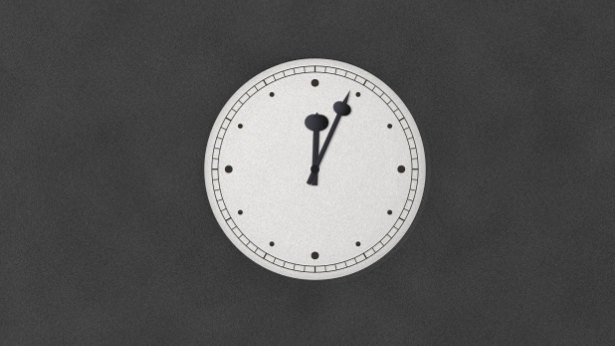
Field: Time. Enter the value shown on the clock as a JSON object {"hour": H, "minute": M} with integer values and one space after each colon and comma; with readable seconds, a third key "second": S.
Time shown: {"hour": 12, "minute": 4}
